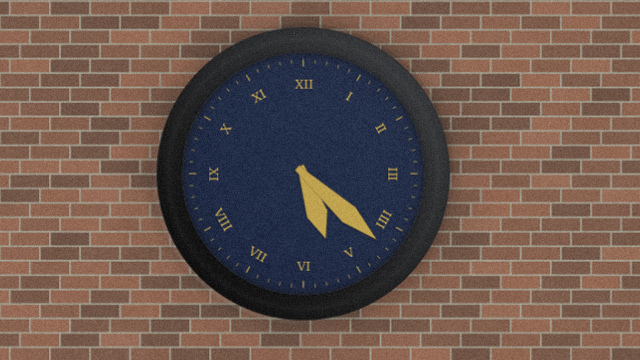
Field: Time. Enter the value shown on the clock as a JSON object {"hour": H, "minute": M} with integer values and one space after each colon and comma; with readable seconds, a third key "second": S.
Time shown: {"hour": 5, "minute": 22}
